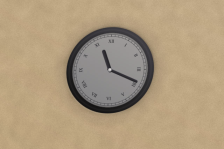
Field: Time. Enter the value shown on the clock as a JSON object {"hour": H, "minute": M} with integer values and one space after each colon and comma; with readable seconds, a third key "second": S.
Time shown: {"hour": 11, "minute": 19}
